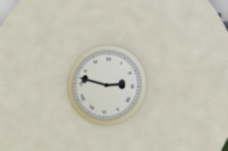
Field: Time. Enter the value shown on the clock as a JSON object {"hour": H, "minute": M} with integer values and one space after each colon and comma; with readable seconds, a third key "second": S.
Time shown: {"hour": 2, "minute": 47}
